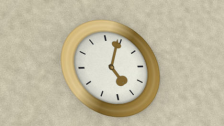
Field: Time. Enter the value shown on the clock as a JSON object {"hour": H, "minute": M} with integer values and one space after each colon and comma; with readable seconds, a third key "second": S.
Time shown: {"hour": 5, "minute": 4}
